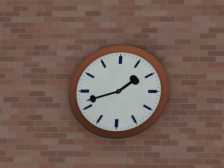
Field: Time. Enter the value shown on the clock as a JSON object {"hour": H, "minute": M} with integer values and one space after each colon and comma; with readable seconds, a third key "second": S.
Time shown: {"hour": 1, "minute": 42}
